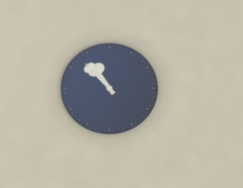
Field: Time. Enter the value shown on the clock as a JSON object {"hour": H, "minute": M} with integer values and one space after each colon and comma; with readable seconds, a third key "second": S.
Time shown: {"hour": 10, "minute": 53}
